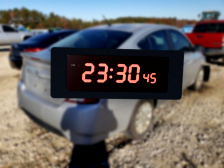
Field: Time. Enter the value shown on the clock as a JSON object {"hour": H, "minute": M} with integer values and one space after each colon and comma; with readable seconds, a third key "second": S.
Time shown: {"hour": 23, "minute": 30, "second": 45}
